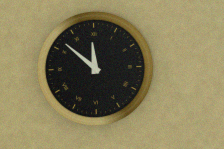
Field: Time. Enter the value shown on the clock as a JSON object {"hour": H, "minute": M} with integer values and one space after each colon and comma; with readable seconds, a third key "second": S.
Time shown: {"hour": 11, "minute": 52}
